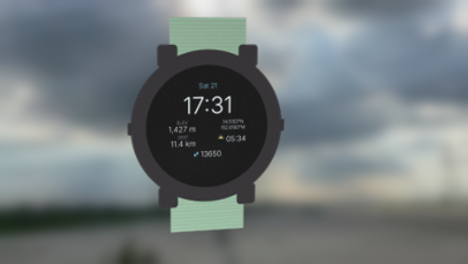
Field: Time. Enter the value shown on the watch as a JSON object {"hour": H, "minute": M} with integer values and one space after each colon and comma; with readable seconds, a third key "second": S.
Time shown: {"hour": 17, "minute": 31}
